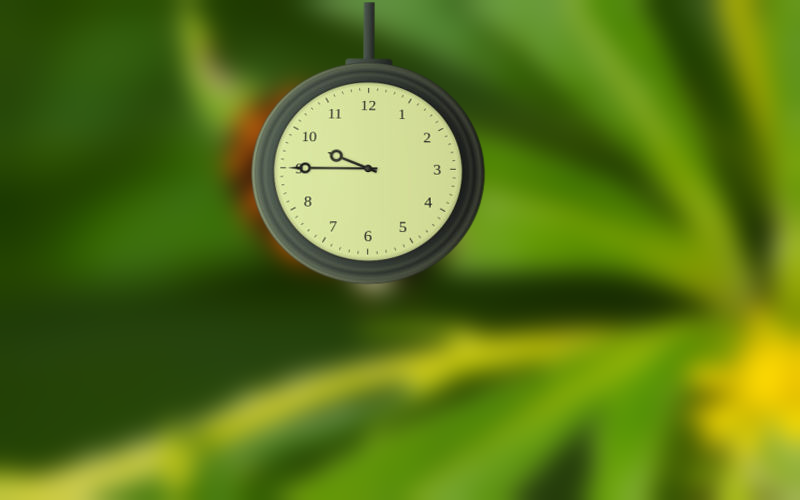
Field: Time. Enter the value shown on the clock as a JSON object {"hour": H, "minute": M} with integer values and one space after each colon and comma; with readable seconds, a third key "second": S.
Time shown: {"hour": 9, "minute": 45}
